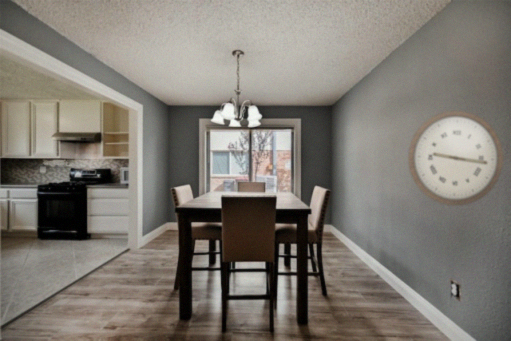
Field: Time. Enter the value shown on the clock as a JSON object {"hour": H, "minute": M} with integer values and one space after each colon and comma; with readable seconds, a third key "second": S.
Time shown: {"hour": 9, "minute": 16}
